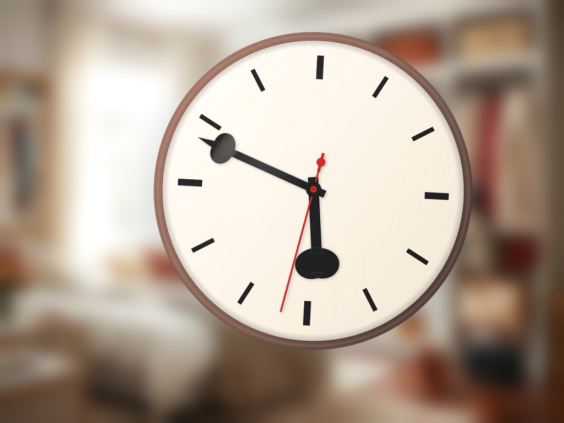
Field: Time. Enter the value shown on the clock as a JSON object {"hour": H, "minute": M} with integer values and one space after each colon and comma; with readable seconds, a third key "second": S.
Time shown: {"hour": 5, "minute": 48, "second": 32}
